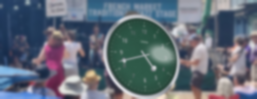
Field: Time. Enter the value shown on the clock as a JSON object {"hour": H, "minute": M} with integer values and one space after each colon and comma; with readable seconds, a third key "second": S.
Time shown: {"hour": 4, "minute": 42}
